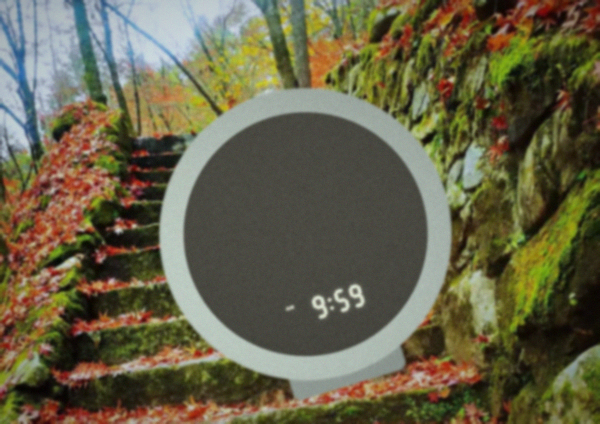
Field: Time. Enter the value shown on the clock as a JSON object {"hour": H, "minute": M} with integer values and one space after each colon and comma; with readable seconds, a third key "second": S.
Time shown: {"hour": 9, "minute": 59}
